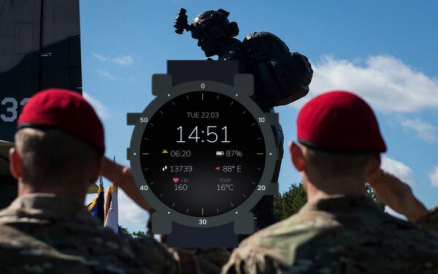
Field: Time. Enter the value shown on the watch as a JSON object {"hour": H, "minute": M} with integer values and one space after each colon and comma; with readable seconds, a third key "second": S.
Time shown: {"hour": 14, "minute": 51}
